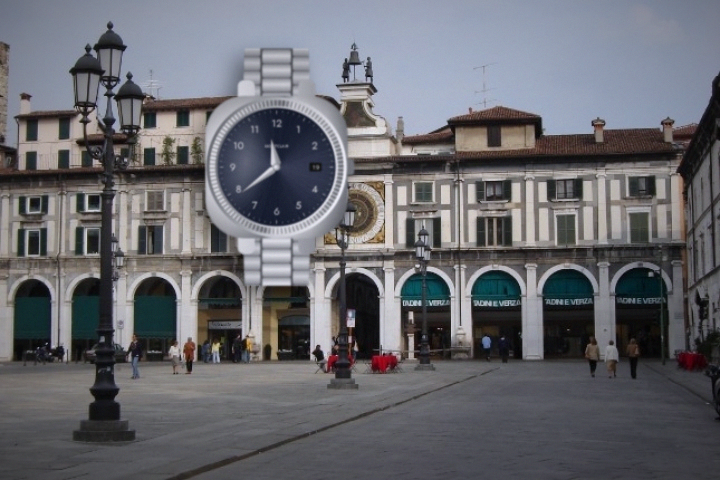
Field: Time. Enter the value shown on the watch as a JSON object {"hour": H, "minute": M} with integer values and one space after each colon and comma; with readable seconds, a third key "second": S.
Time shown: {"hour": 11, "minute": 39}
